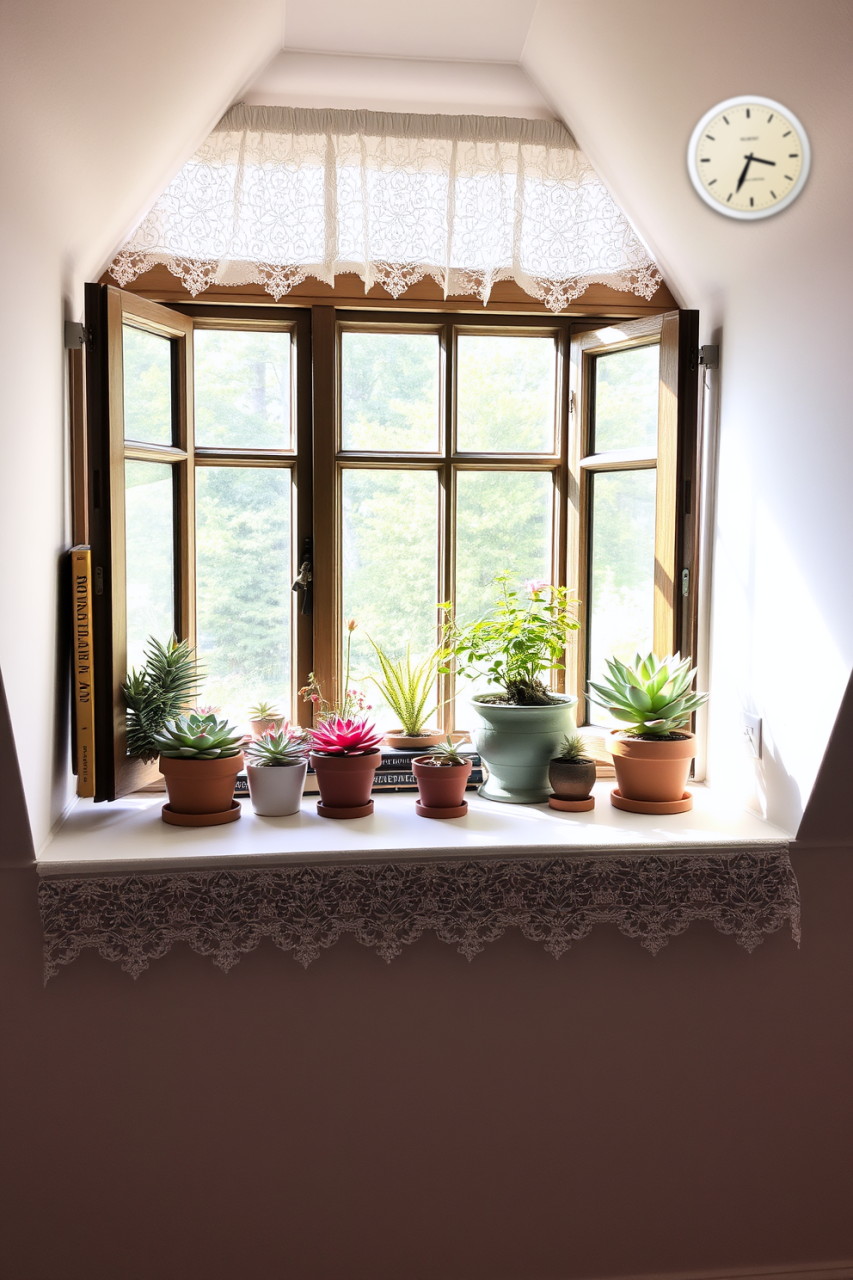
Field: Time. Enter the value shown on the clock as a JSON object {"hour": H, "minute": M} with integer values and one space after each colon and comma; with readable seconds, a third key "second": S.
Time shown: {"hour": 3, "minute": 34}
